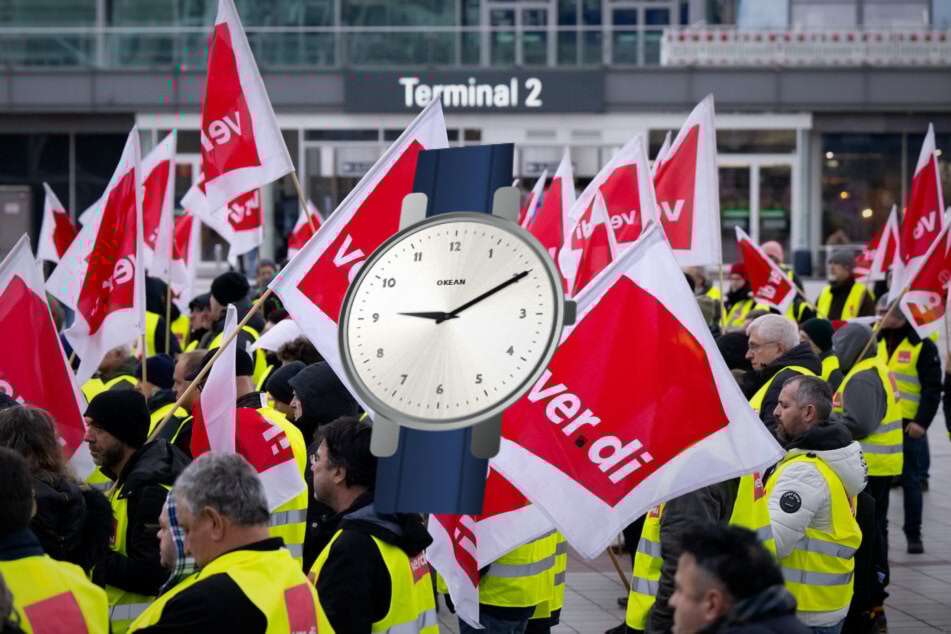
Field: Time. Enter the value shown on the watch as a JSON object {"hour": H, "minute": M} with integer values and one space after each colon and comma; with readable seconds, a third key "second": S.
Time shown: {"hour": 9, "minute": 10}
